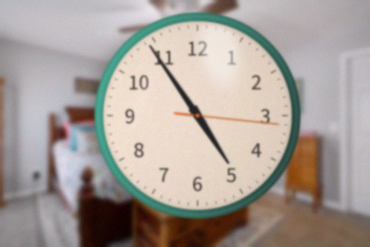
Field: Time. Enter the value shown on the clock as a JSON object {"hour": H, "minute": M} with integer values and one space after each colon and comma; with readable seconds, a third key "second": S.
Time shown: {"hour": 4, "minute": 54, "second": 16}
